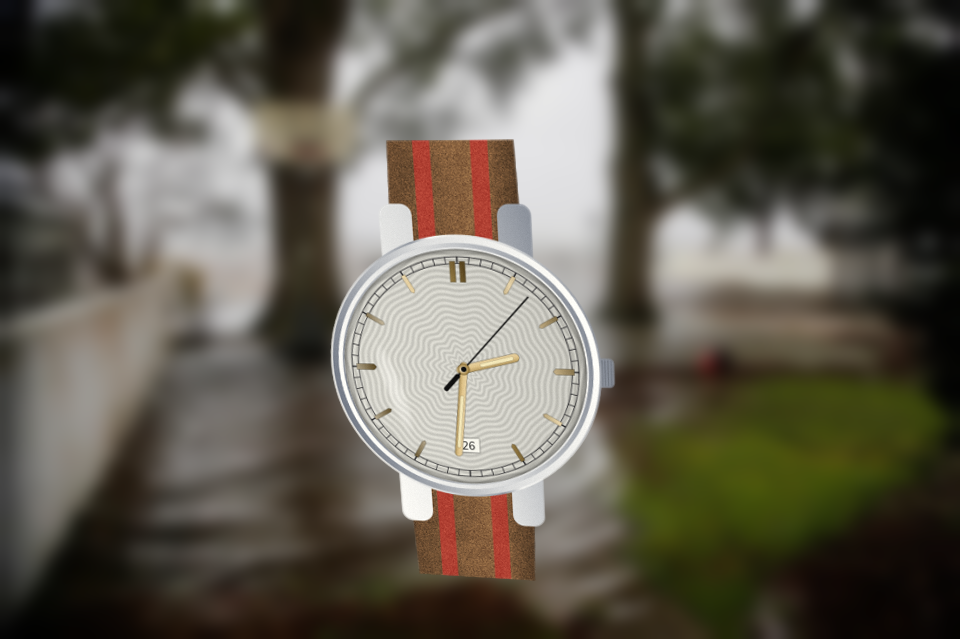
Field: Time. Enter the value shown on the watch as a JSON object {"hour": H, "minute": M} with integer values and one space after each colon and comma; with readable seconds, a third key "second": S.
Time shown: {"hour": 2, "minute": 31, "second": 7}
